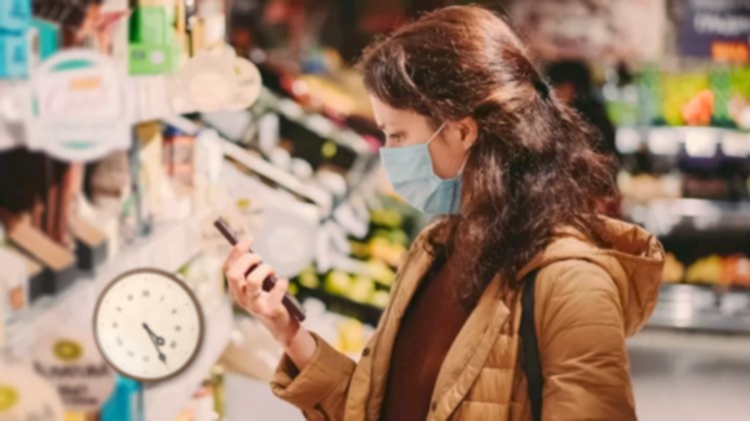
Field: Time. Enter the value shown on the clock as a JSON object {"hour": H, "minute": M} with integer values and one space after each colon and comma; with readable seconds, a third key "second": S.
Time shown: {"hour": 4, "minute": 25}
